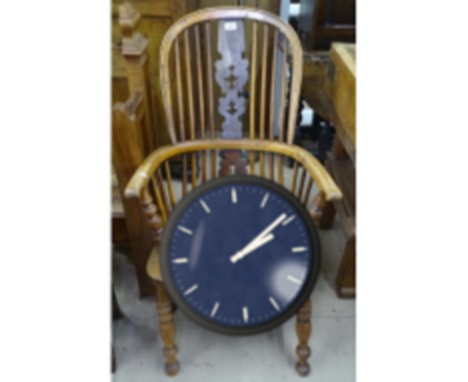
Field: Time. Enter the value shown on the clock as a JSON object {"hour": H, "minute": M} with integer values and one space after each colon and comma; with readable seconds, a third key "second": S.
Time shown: {"hour": 2, "minute": 9}
